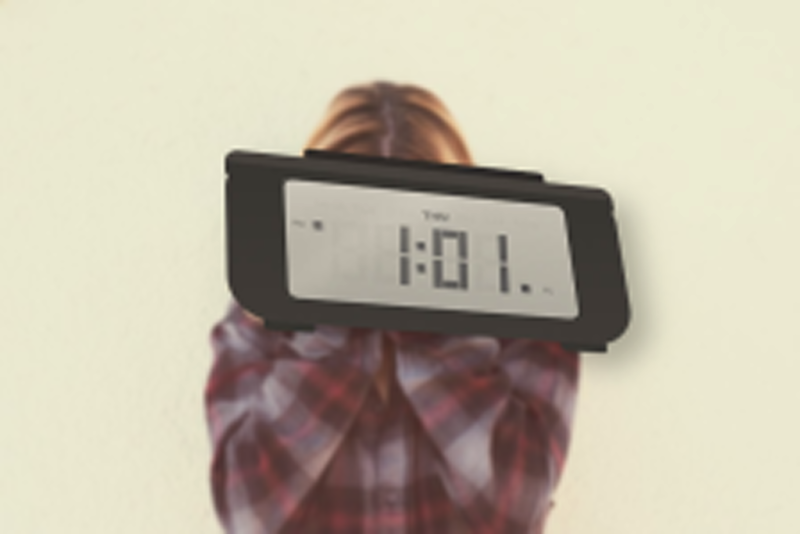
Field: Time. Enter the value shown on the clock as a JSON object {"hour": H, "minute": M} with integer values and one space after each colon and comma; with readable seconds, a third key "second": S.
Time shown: {"hour": 1, "minute": 1}
